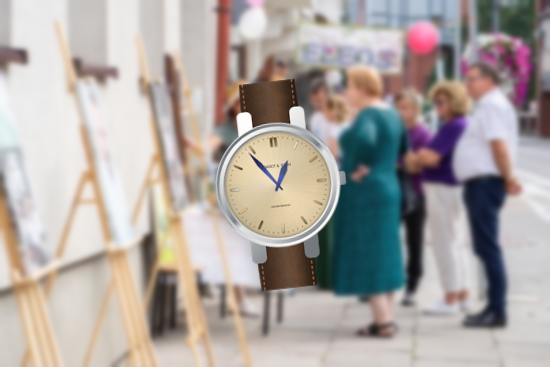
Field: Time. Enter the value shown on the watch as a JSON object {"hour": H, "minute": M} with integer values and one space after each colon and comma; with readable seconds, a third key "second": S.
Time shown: {"hour": 12, "minute": 54}
